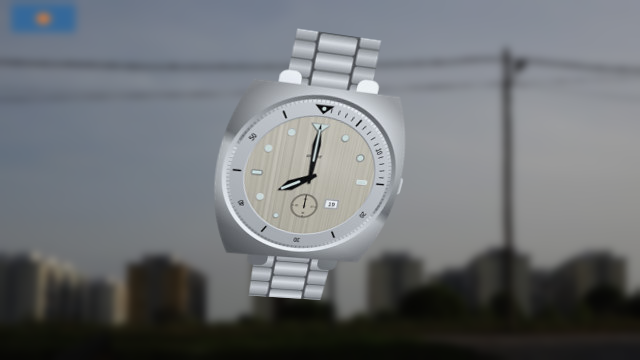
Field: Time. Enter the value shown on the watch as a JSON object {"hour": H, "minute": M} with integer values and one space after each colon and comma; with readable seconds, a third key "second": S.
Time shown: {"hour": 8, "minute": 0}
